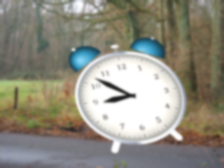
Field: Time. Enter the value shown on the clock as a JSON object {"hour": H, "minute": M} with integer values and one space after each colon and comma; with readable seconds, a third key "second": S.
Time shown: {"hour": 8, "minute": 52}
